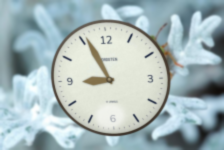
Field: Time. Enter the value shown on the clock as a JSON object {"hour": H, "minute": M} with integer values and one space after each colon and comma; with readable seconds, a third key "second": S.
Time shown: {"hour": 8, "minute": 56}
